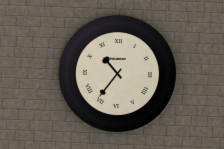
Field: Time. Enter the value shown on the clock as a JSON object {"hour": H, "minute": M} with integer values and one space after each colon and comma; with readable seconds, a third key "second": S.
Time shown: {"hour": 10, "minute": 36}
